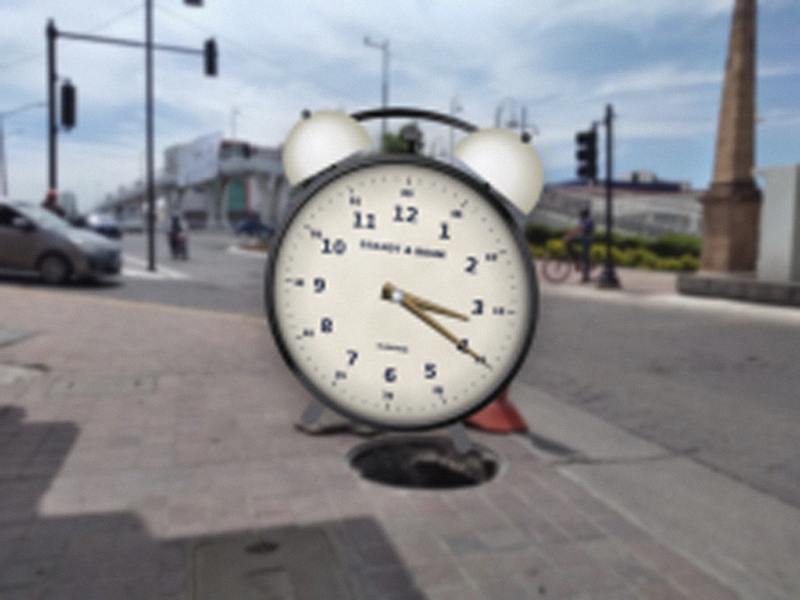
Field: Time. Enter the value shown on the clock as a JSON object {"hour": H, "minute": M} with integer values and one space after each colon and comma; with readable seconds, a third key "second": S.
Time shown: {"hour": 3, "minute": 20}
